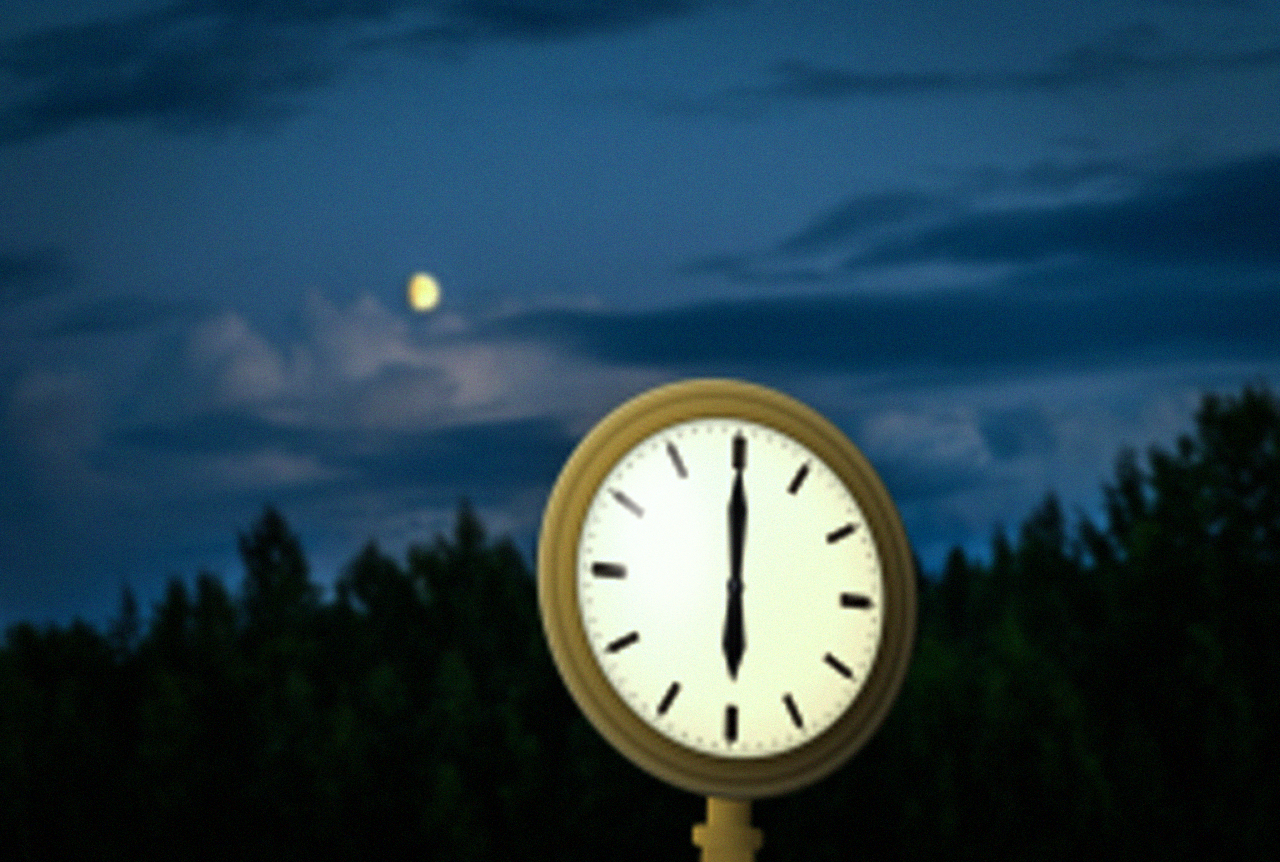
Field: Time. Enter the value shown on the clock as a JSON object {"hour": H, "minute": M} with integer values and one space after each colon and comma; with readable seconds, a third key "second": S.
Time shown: {"hour": 6, "minute": 0}
